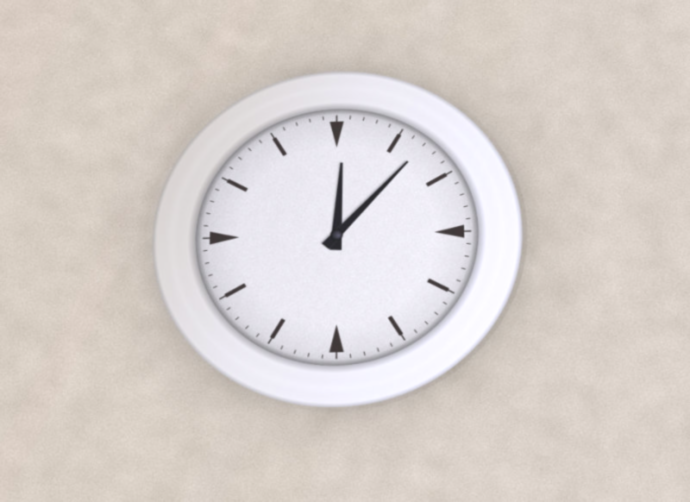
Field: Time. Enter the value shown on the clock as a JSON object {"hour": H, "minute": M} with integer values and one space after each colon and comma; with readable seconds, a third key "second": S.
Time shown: {"hour": 12, "minute": 7}
